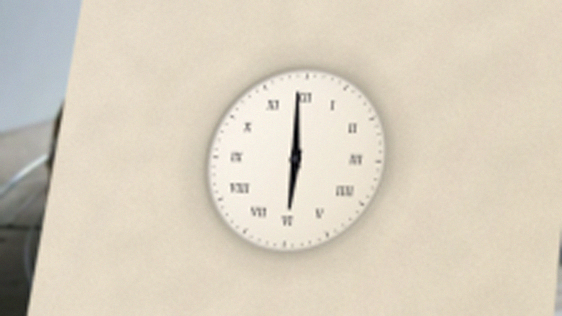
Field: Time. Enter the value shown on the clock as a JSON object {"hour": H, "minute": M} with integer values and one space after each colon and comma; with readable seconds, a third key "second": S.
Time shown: {"hour": 5, "minute": 59}
